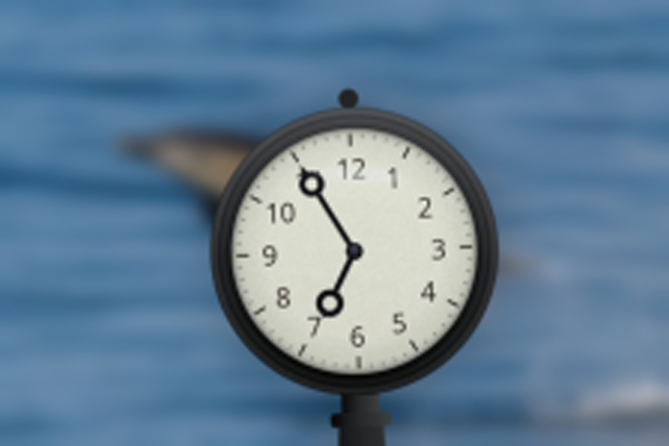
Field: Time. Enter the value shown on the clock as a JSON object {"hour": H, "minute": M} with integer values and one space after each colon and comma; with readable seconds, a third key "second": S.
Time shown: {"hour": 6, "minute": 55}
